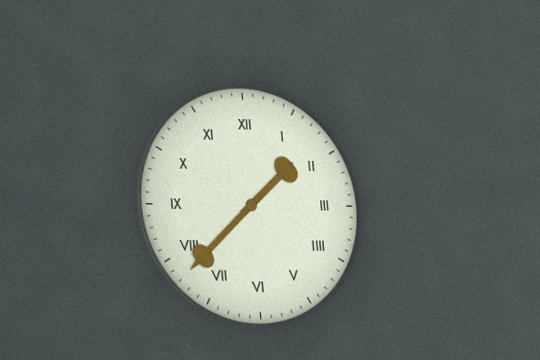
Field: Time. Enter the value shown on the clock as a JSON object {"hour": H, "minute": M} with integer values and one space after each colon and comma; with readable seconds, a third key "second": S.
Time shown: {"hour": 1, "minute": 38}
